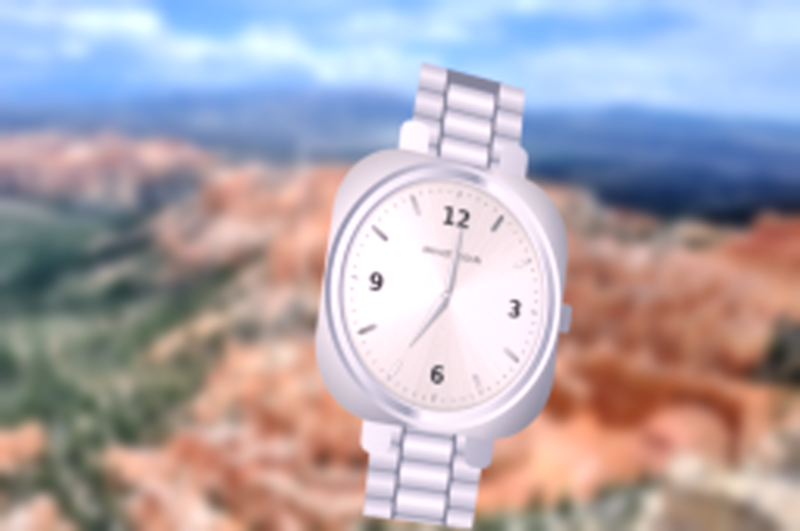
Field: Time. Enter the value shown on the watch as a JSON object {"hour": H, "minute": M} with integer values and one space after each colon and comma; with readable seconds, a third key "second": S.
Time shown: {"hour": 7, "minute": 1}
